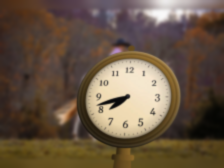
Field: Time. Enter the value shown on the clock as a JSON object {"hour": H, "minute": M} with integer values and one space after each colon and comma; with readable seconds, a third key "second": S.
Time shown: {"hour": 7, "minute": 42}
